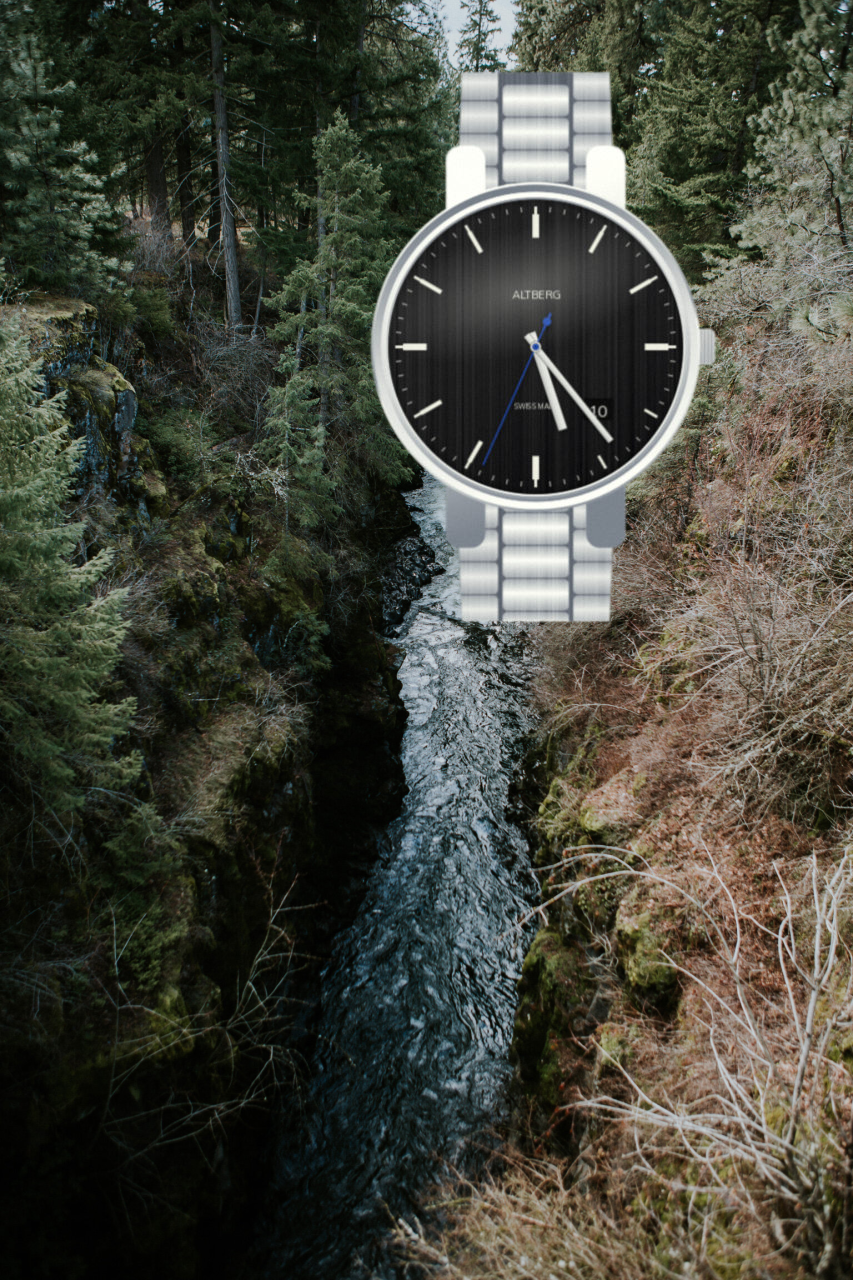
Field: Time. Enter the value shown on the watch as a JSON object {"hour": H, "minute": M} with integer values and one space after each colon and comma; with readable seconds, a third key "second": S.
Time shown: {"hour": 5, "minute": 23, "second": 34}
